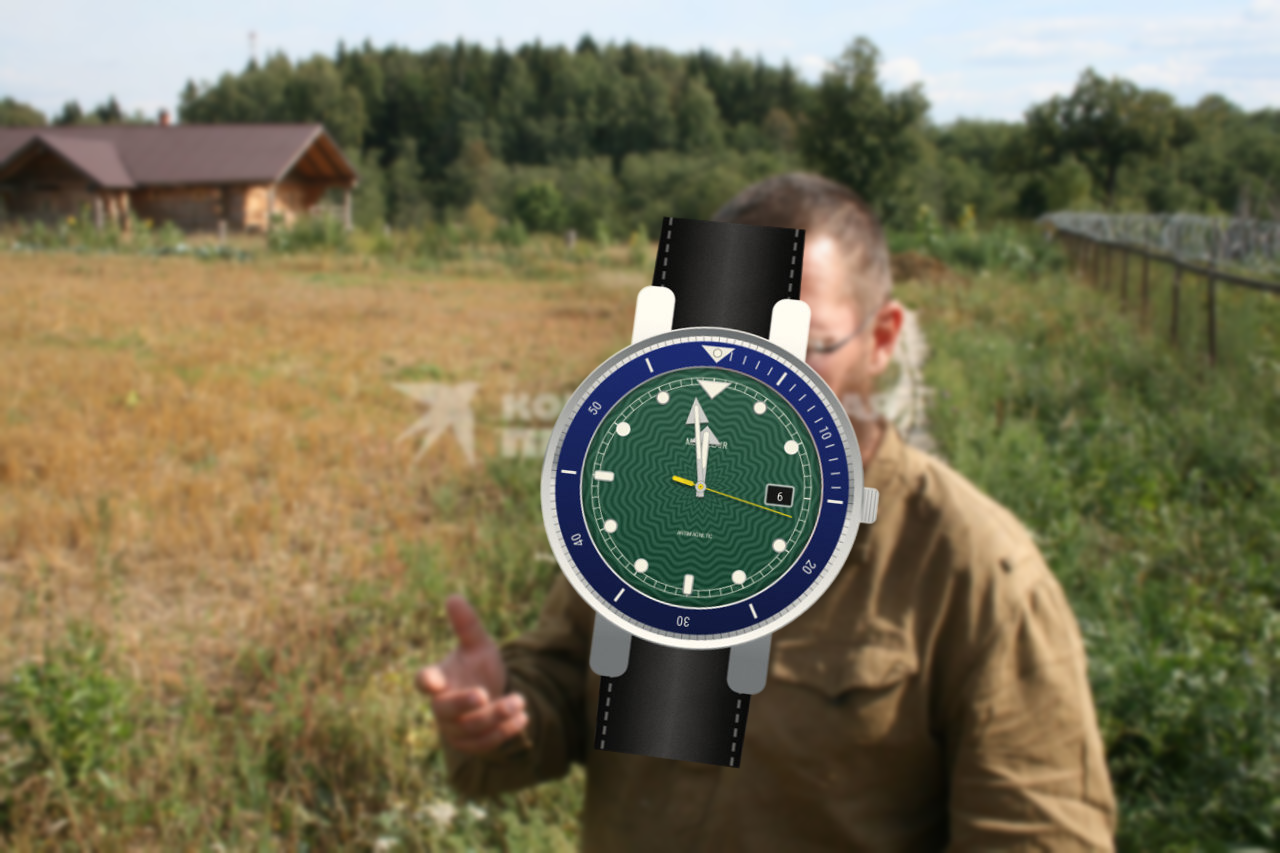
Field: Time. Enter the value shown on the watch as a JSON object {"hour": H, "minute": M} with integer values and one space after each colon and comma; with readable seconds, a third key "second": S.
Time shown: {"hour": 11, "minute": 58, "second": 17}
